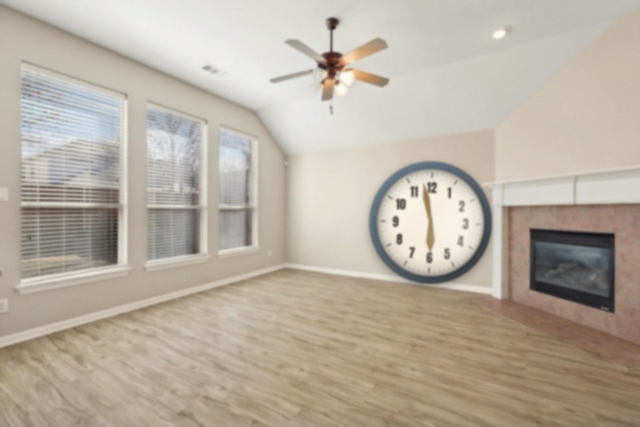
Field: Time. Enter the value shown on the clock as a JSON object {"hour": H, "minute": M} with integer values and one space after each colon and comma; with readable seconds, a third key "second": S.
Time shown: {"hour": 5, "minute": 58}
